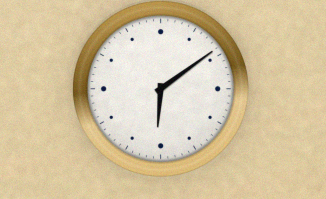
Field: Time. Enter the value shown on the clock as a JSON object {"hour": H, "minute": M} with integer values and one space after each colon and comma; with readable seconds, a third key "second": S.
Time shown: {"hour": 6, "minute": 9}
